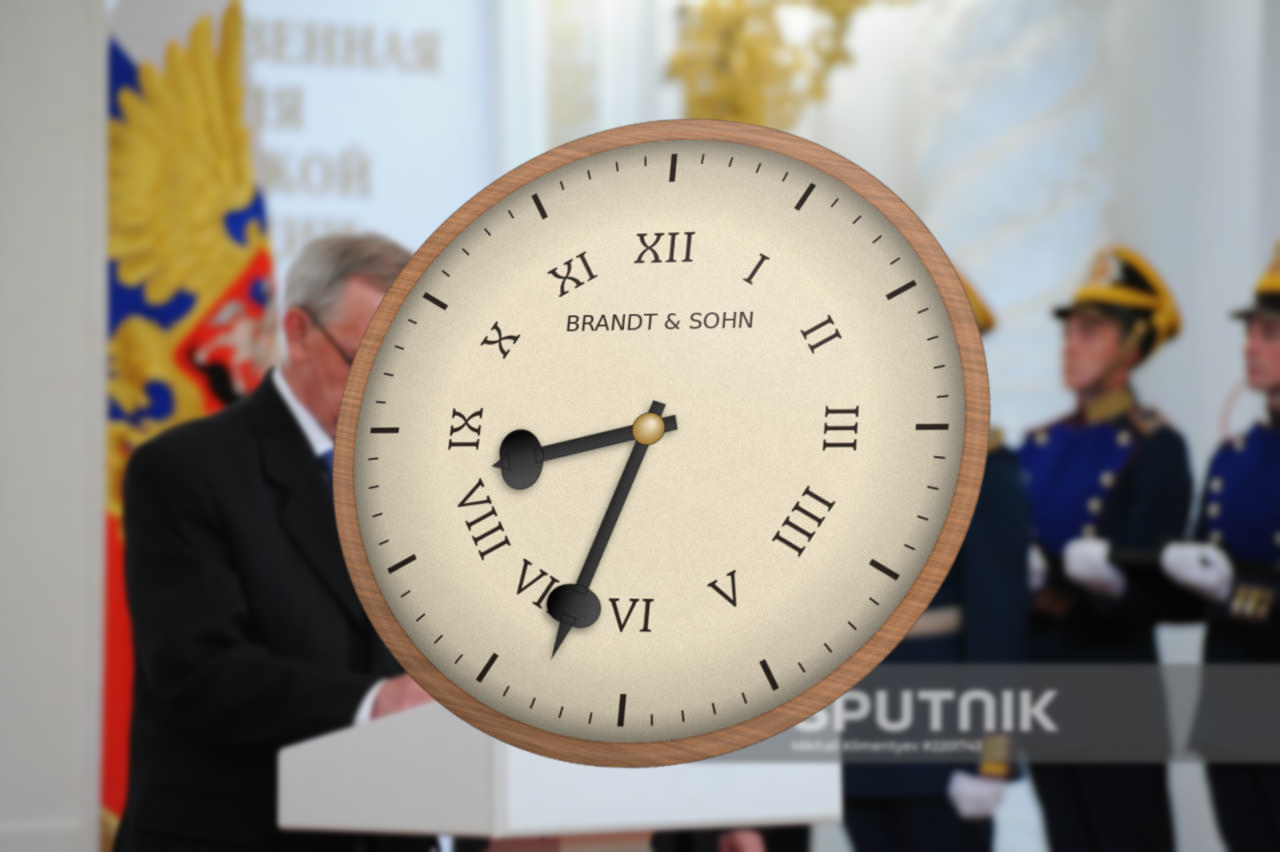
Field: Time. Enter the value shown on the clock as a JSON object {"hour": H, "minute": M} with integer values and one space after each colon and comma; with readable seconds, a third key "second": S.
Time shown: {"hour": 8, "minute": 33}
